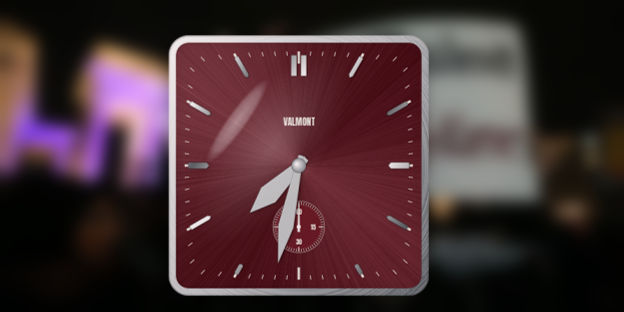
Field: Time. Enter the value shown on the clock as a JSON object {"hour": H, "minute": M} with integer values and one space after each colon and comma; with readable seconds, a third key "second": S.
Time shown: {"hour": 7, "minute": 32}
